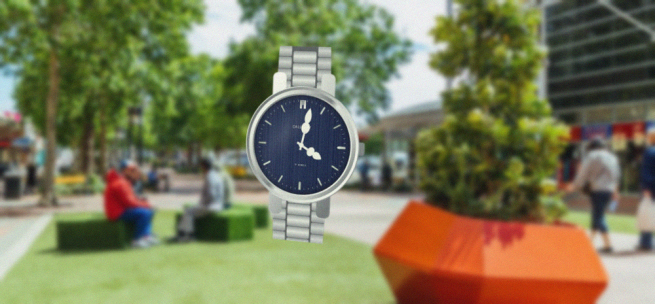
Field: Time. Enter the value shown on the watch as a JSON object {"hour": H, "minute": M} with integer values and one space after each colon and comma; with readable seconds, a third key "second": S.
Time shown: {"hour": 4, "minute": 2}
